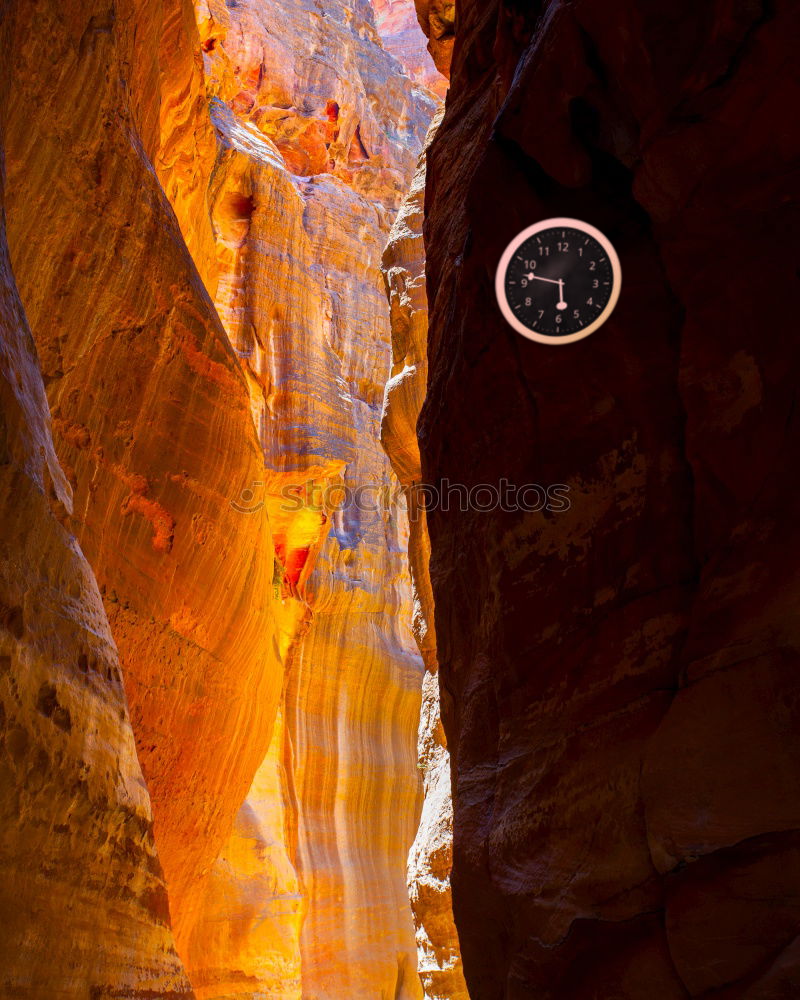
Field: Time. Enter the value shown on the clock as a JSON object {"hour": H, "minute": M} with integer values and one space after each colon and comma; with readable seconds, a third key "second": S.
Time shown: {"hour": 5, "minute": 47}
